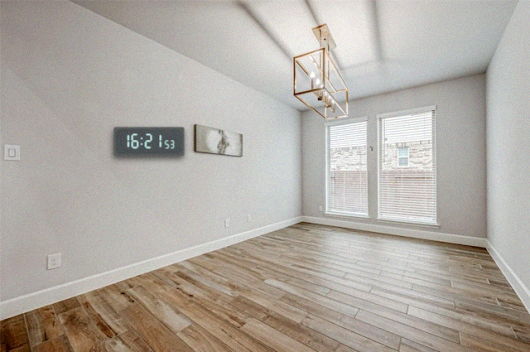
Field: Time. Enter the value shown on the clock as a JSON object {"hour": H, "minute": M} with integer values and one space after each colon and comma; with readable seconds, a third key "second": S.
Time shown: {"hour": 16, "minute": 21, "second": 53}
